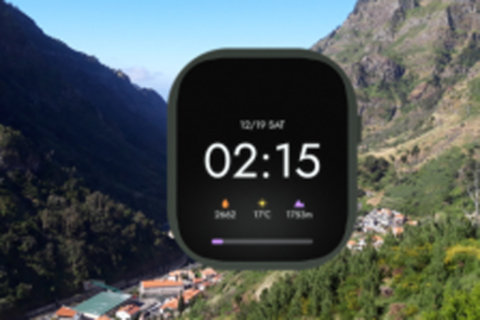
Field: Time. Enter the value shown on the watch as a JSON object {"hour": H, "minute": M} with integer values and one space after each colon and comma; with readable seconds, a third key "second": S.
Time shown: {"hour": 2, "minute": 15}
